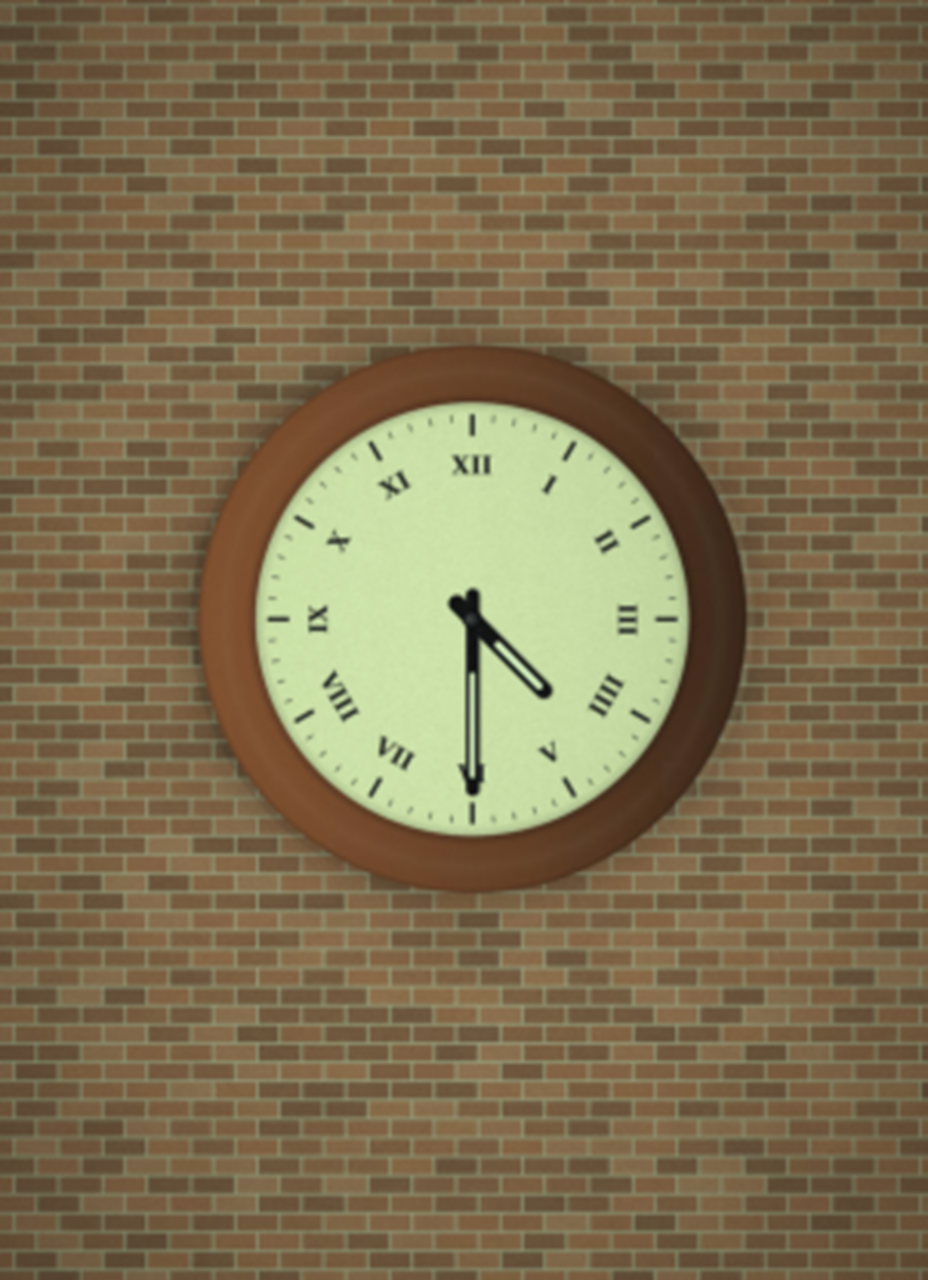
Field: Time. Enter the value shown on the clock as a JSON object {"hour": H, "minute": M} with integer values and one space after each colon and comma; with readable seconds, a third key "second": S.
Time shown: {"hour": 4, "minute": 30}
